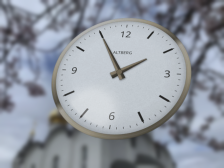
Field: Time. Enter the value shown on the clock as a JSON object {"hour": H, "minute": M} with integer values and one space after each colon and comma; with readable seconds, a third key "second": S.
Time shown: {"hour": 1, "minute": 55}
